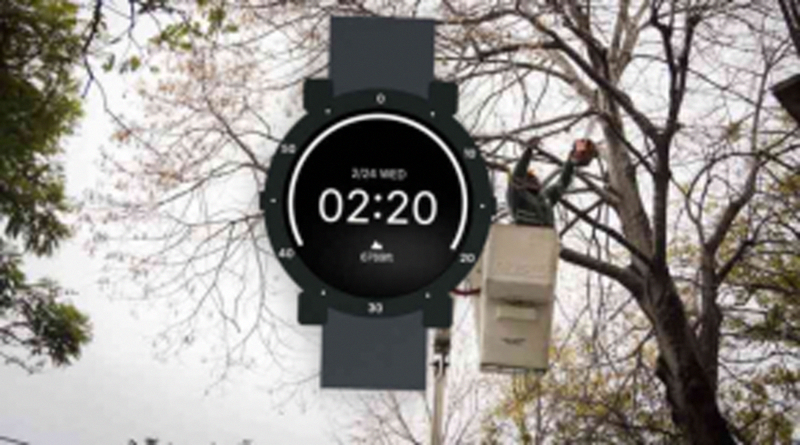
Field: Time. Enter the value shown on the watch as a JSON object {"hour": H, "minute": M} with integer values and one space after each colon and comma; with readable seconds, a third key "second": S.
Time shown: {"hour": 2, "minute": 20}
